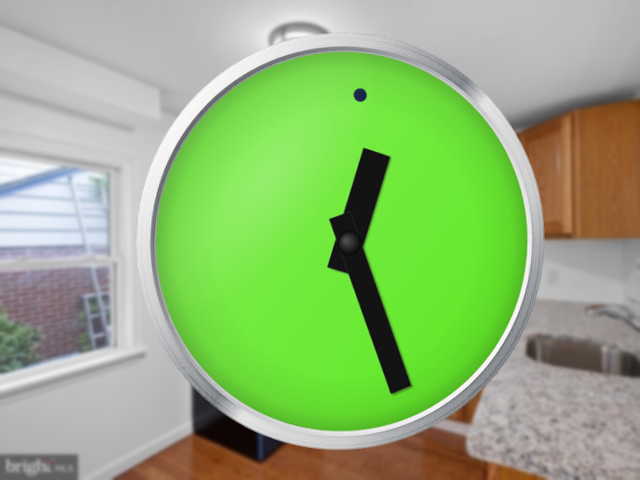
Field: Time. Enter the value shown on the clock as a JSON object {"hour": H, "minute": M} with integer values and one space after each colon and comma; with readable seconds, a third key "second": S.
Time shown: {"hour": 12, "minute": 26}
